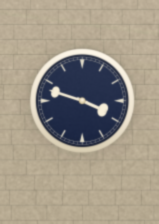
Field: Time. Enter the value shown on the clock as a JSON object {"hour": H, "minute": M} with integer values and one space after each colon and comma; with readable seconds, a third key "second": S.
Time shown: {"hour": 3, "minute": 48}
